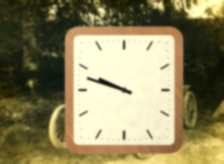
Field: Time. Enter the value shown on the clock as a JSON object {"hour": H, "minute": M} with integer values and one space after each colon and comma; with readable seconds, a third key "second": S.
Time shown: {"hour": 9, "minute": 48}
